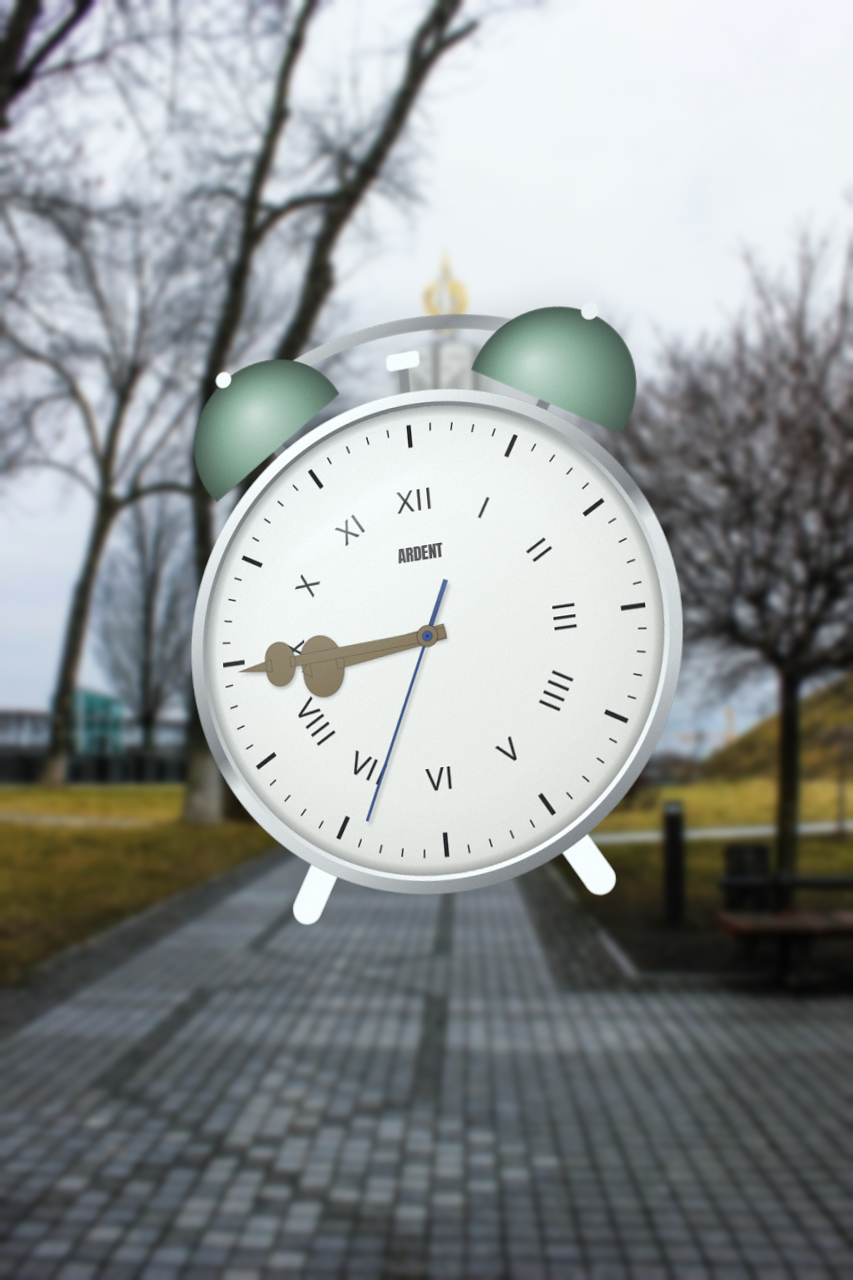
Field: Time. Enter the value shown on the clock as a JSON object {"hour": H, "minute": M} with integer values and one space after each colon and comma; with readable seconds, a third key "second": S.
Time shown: {"hour": 8, "minute": 44, "second": 34}
